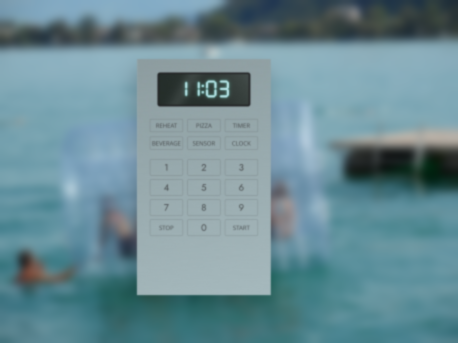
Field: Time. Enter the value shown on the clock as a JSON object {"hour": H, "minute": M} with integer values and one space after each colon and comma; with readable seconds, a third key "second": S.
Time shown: {"hour": 11, "minute": 3}
